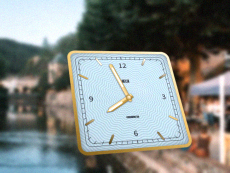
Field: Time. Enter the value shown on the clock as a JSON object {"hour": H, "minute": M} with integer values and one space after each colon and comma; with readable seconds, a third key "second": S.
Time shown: {"hour": 7, "minute": 57}
